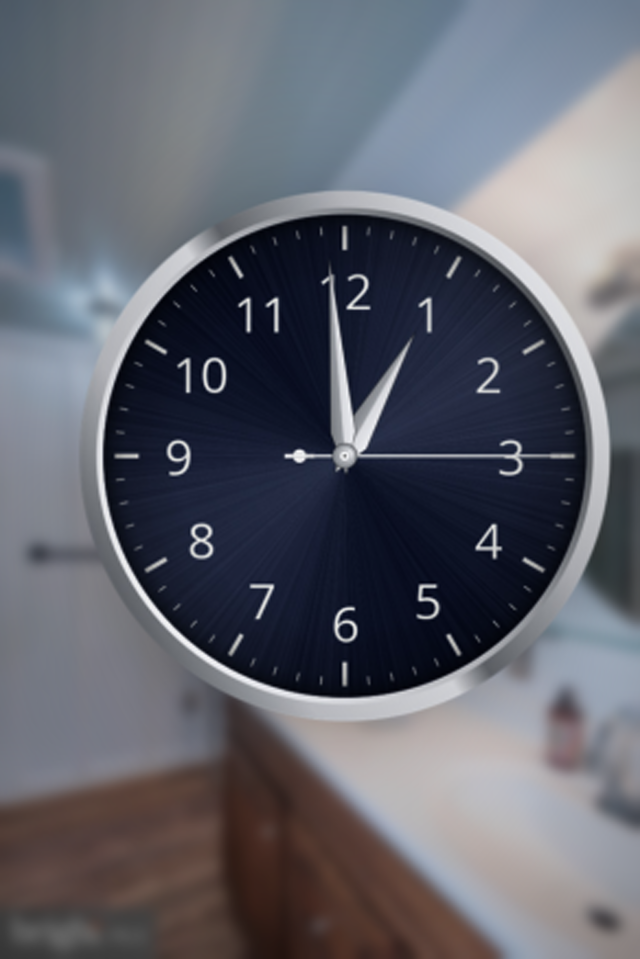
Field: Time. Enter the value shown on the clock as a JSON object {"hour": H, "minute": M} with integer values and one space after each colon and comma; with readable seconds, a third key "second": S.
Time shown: {"hour": 12, "minute": 59, "second": 15}
